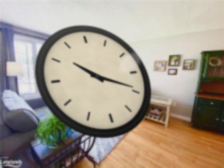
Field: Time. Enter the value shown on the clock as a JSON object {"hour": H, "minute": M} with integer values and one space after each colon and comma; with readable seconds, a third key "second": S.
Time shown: {"hour": 10, "minute": 19}
